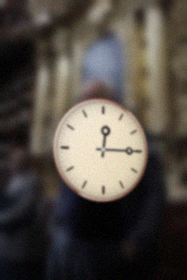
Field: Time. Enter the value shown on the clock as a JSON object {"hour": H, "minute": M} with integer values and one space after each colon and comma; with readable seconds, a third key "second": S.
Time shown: {"hour": 12, "minute": 15}
